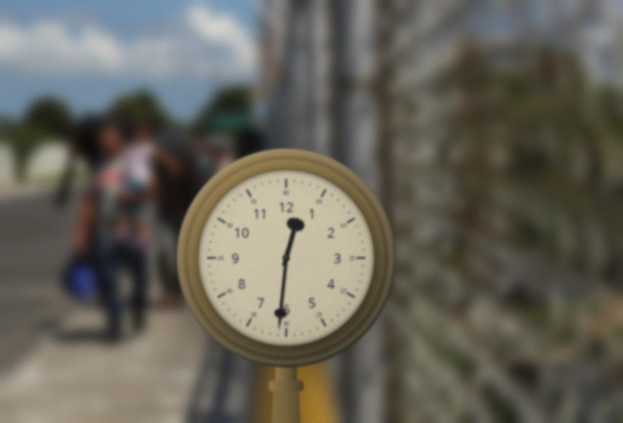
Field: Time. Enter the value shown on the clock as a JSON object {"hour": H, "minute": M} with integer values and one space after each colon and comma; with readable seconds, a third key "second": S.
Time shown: {"hour": 12, "minute": 31}
